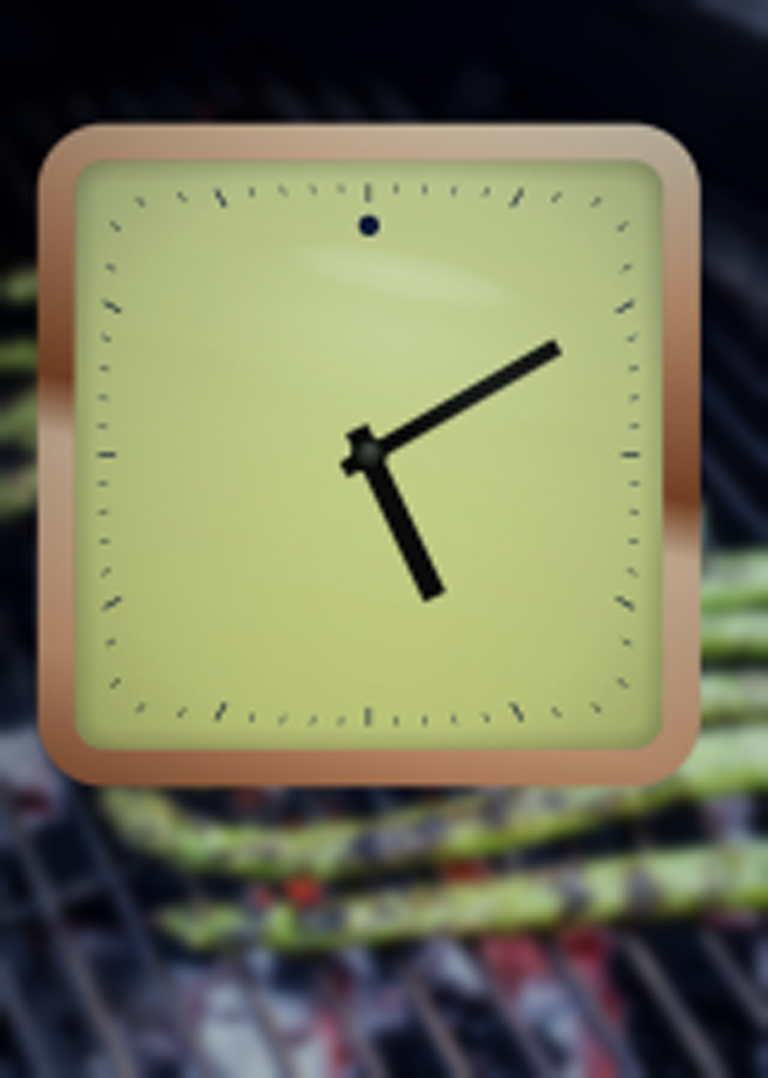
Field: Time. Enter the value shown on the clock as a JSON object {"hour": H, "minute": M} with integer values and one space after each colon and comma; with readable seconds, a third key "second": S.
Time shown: {"hour": 5, "minute": 10}
